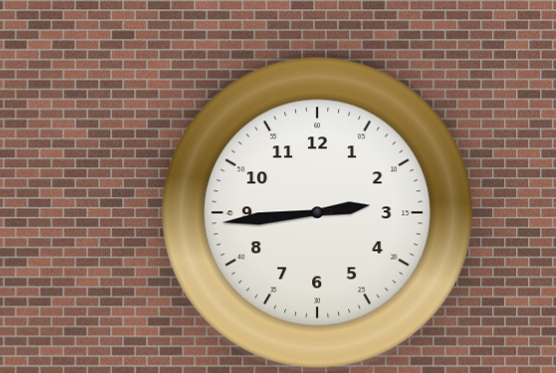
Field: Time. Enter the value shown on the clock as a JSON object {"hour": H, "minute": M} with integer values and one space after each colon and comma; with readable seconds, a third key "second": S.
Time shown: {"hour": 2, "minute": 44}
